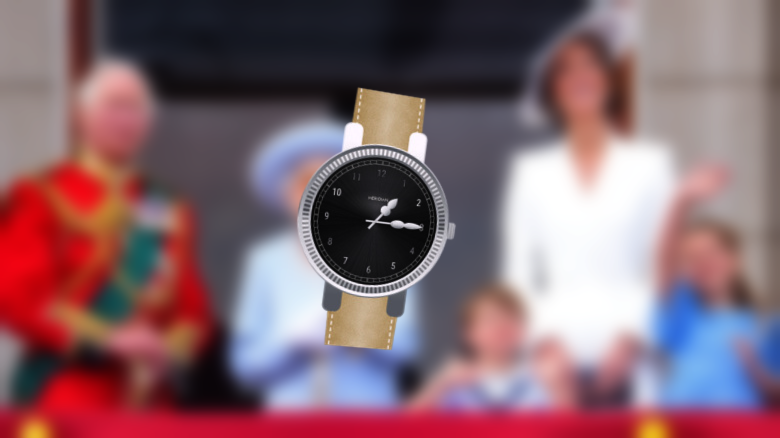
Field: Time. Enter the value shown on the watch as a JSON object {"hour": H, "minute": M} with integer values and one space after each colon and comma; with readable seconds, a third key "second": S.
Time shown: {"hour": 1, "minute": 15}
